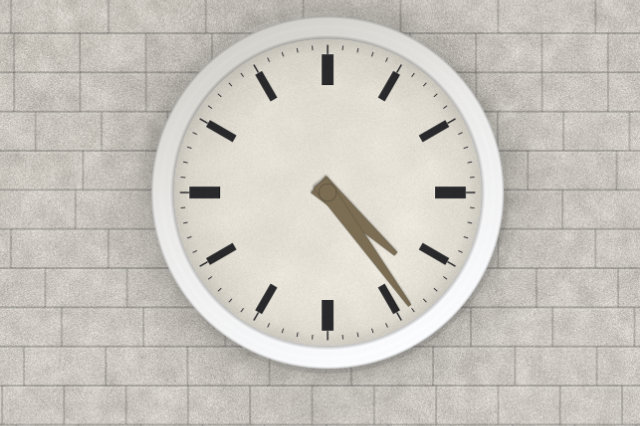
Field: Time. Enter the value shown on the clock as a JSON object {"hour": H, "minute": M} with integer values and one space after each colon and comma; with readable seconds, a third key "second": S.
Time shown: {"hour": 4, "minute": 24}
